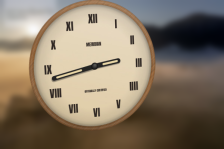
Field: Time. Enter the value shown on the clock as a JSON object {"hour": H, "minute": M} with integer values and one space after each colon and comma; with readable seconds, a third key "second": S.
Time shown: {"hour": 2, "minute": 43}
